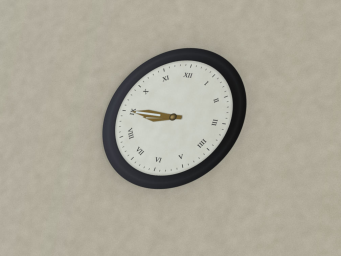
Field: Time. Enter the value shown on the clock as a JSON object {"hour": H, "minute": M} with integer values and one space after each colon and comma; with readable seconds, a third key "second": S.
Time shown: {"hour": 8, "minute": 45}
